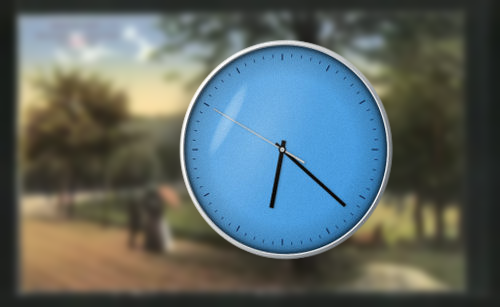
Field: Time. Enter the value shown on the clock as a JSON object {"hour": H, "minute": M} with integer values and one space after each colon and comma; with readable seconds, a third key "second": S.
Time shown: {"hour": 6, "minute": 21, "second": 50}
